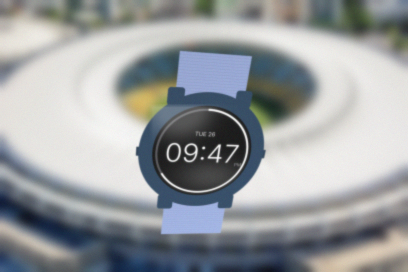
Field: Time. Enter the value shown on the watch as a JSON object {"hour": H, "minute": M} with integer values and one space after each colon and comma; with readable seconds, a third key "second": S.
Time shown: {"hour": 9, "minute": 47}
